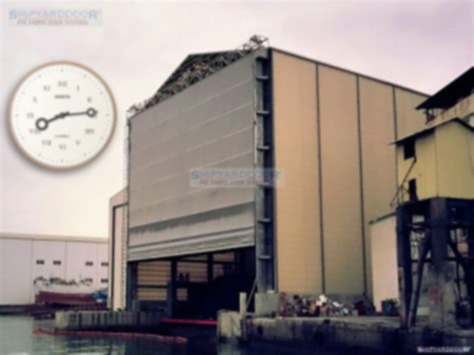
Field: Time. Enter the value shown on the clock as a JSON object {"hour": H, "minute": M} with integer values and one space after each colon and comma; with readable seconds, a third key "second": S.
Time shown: {"hour": 8, "minute": 14}
